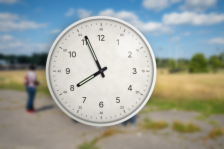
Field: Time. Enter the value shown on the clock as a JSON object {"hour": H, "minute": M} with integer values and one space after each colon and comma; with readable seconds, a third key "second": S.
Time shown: {"hour": 7, "minute": 56}
